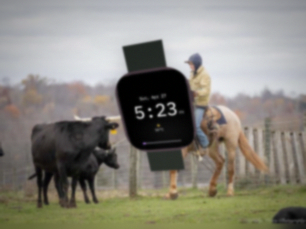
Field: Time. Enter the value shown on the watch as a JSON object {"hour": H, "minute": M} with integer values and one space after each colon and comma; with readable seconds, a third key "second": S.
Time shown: {"hour": 5, "minute": 23}
